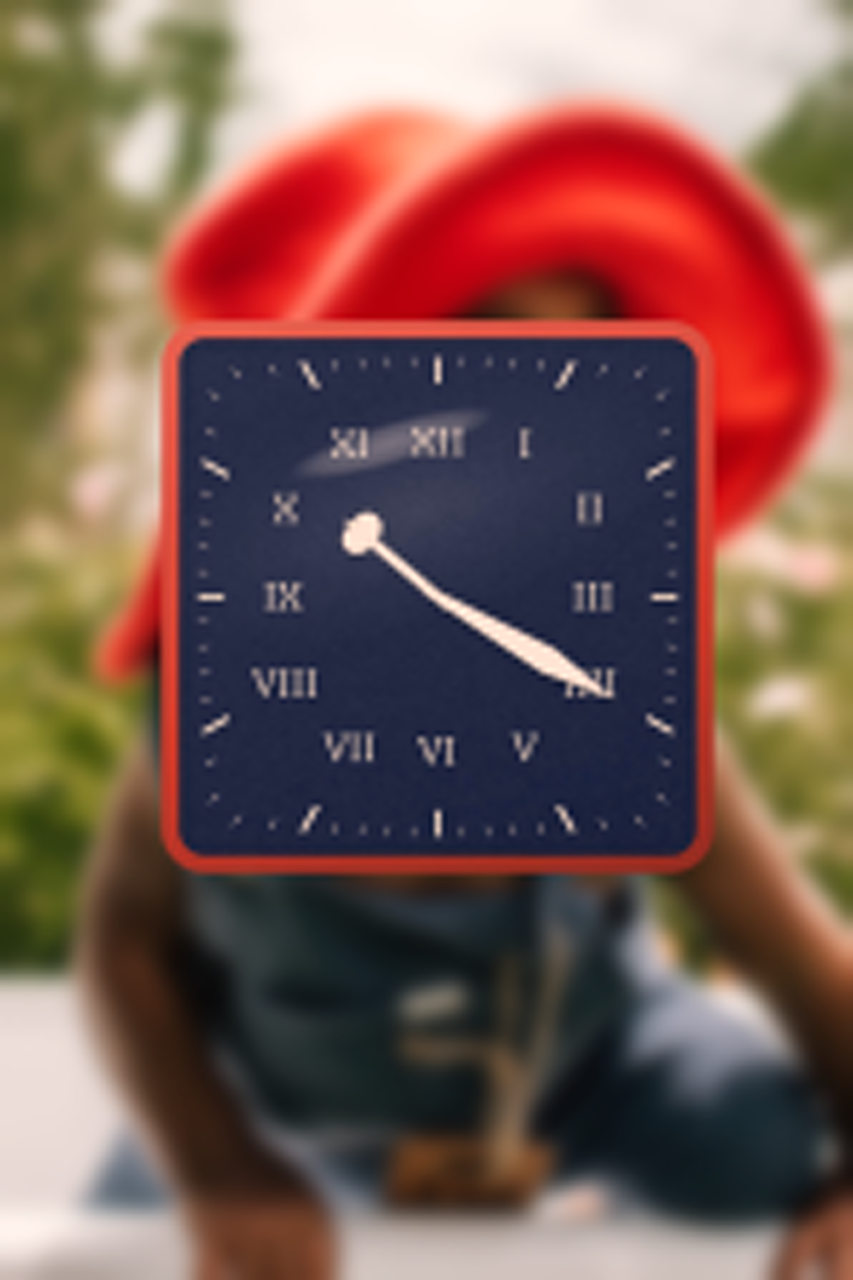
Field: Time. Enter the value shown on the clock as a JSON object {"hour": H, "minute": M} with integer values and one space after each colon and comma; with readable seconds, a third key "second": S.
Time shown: {"hour": 10, "minute": 20}
